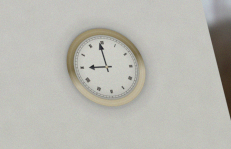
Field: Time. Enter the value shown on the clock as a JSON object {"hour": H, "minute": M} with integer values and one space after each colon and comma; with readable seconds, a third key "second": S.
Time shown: {"hour": 8, "minute": 59}
